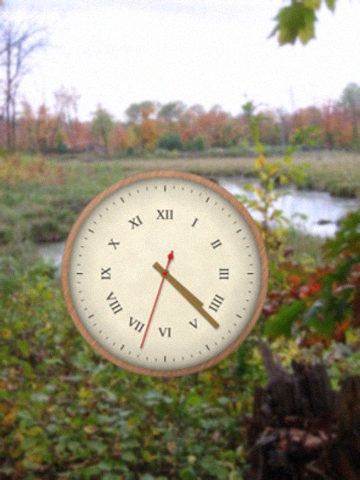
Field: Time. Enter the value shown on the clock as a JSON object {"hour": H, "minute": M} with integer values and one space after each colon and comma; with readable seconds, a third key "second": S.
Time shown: {"hour": 4, "minute": 22, "second": 33}
